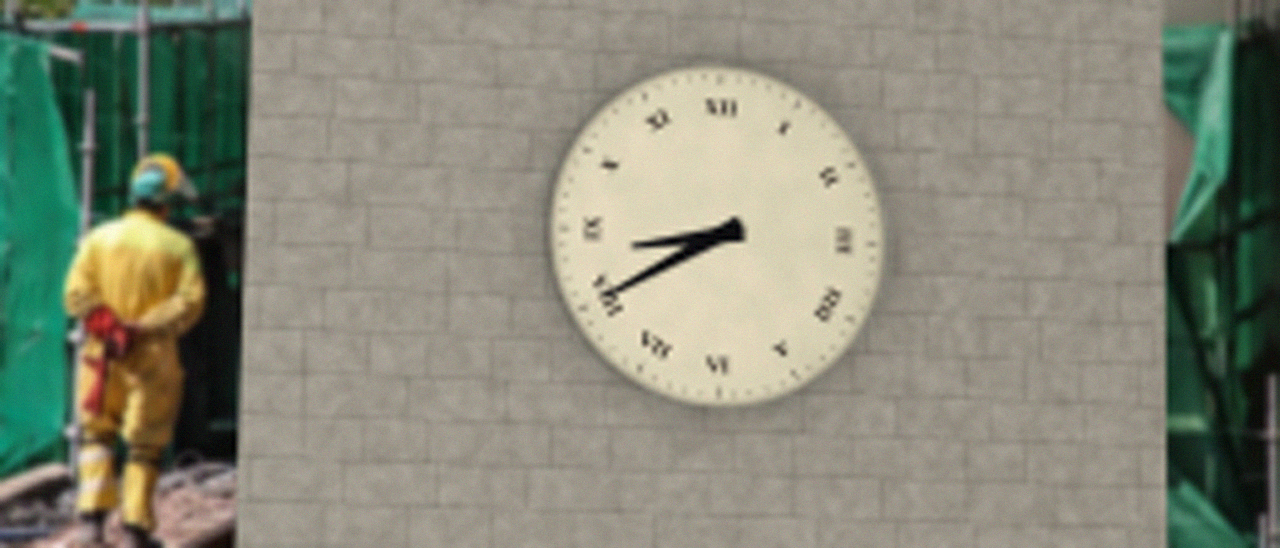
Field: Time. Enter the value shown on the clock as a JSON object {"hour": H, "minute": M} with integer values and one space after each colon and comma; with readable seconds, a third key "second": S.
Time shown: {"hour": 8, "minute": 40}
